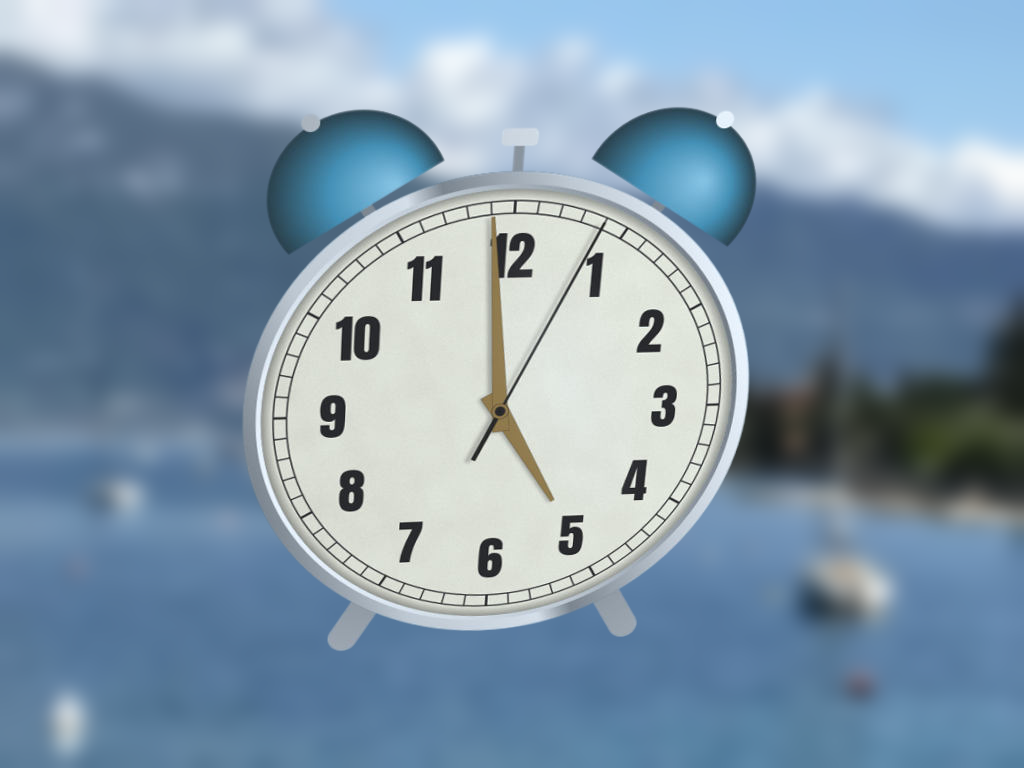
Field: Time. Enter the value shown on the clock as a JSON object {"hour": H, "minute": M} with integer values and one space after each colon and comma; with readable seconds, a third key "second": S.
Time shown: {"hour": 4, "minute": 59, "second": 4}
